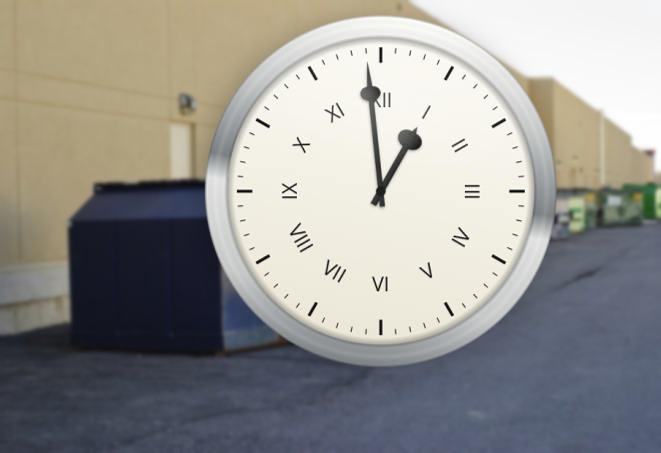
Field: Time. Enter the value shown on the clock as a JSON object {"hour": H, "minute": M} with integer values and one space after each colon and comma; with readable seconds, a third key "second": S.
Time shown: {"hour": 12, "minute": 59}
